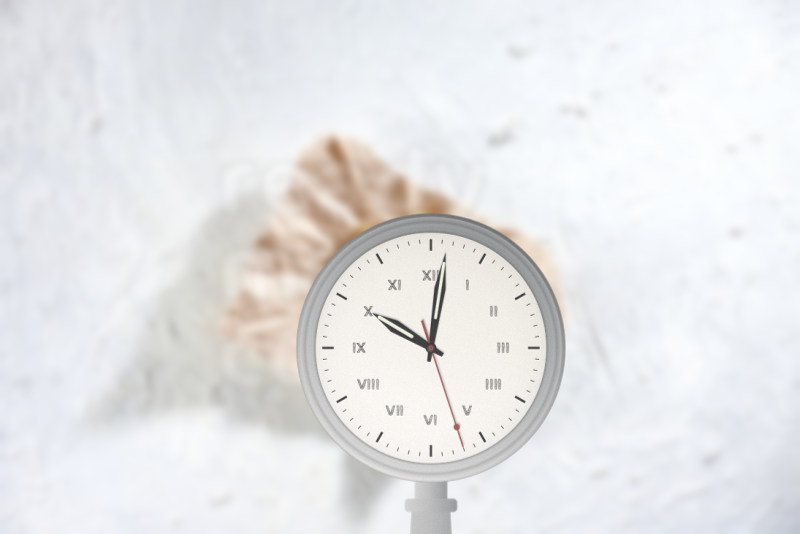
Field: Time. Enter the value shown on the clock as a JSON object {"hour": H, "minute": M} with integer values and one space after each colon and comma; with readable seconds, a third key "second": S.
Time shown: {"hour": 10, "minute": 1, "second": 27}
